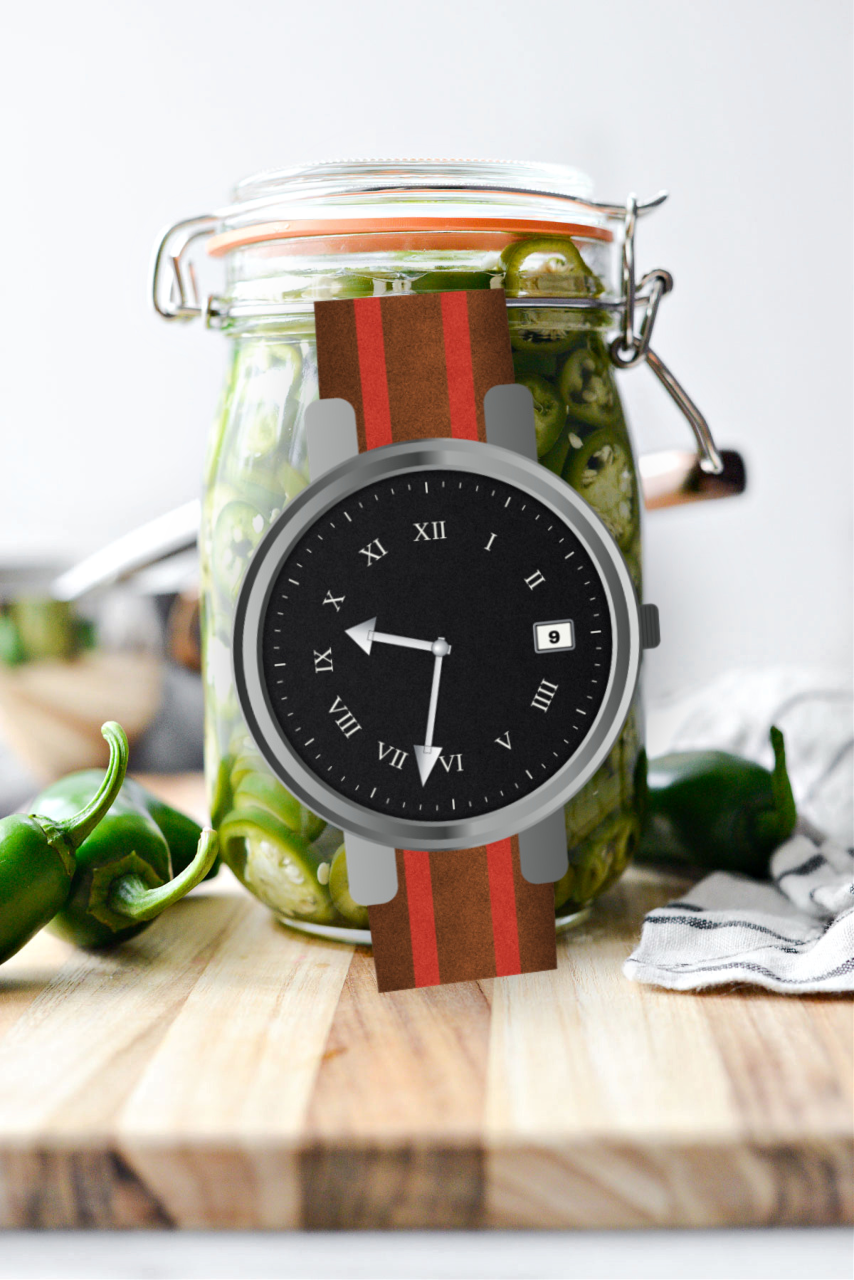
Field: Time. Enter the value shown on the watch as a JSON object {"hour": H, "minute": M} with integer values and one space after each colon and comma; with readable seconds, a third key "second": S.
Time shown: {"hour": 9, "minute": 32}
